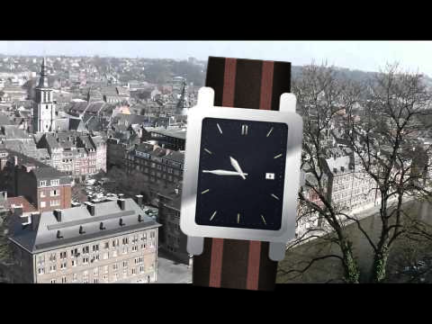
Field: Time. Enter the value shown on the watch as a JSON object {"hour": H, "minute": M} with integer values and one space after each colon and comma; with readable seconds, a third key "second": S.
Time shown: {"hour": 10, "minute": 45}
